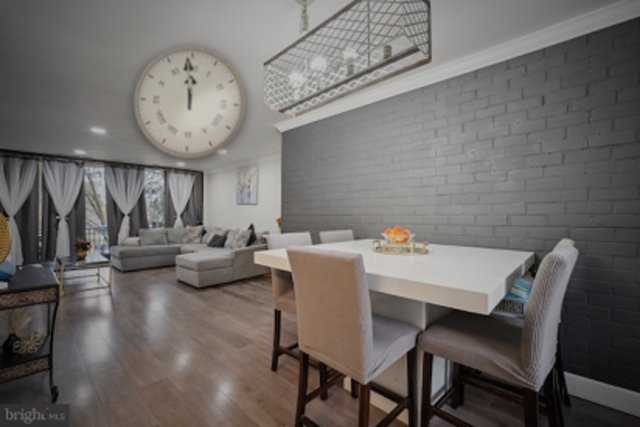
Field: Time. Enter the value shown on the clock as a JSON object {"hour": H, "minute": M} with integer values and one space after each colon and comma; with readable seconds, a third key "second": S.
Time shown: {"hour": 11, "minute": 59}
